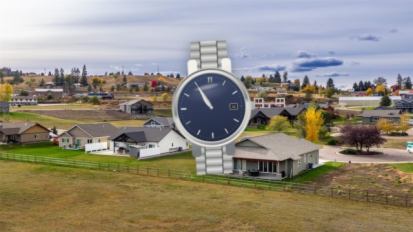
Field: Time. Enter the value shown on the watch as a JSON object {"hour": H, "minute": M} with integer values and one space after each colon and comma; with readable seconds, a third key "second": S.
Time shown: {"hour": 10, "minute": 55}
